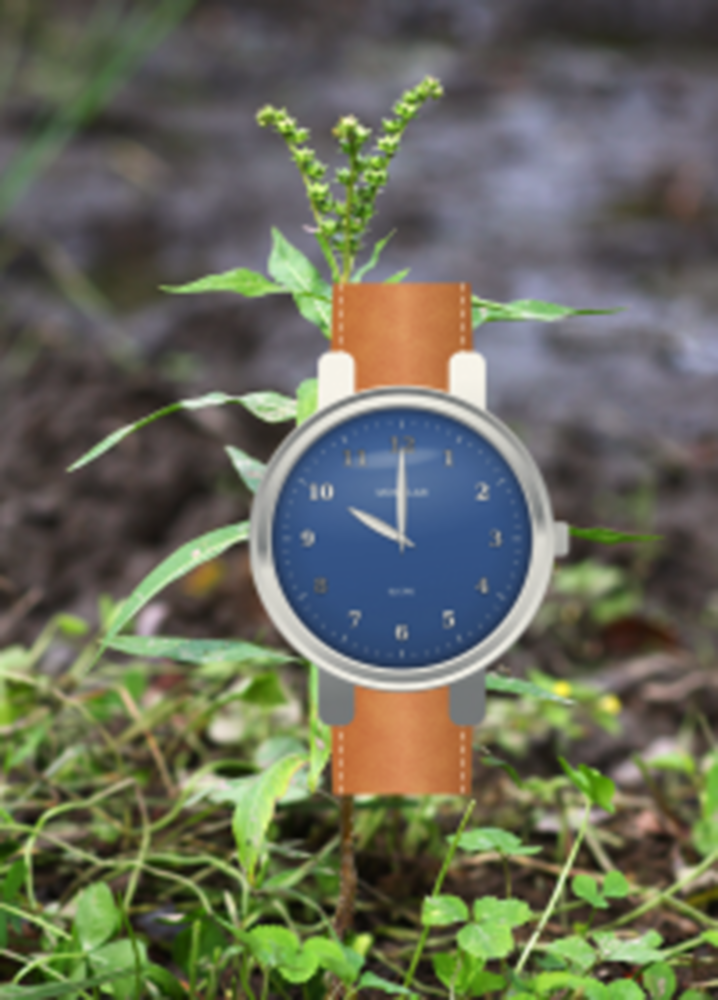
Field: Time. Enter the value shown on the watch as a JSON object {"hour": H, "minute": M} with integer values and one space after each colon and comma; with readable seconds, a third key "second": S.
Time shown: {"hour": 10, "minute": 0}
